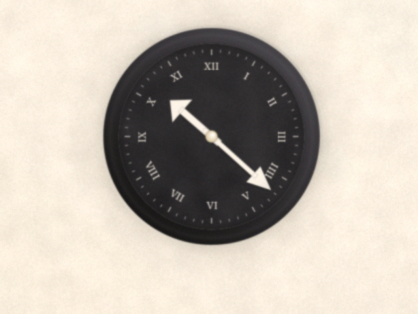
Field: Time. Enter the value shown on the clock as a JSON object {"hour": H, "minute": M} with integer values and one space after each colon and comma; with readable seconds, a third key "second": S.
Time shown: {"hour": 10, "minute": 22}
